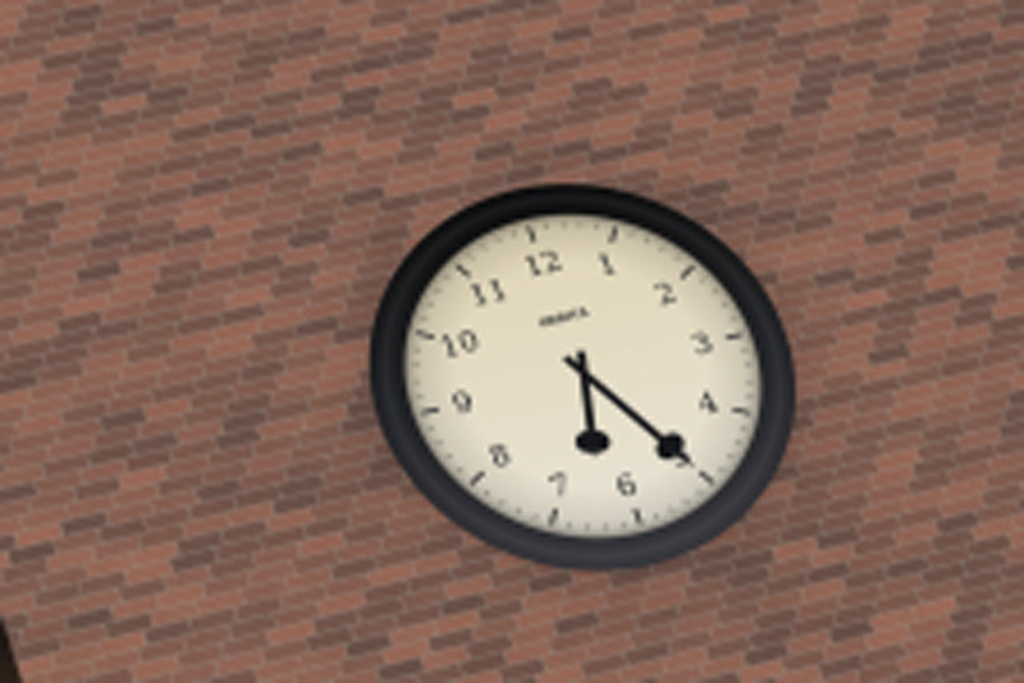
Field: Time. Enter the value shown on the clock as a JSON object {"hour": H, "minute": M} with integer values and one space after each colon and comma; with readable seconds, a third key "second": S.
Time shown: {"hour": 6, "minute": 25}
